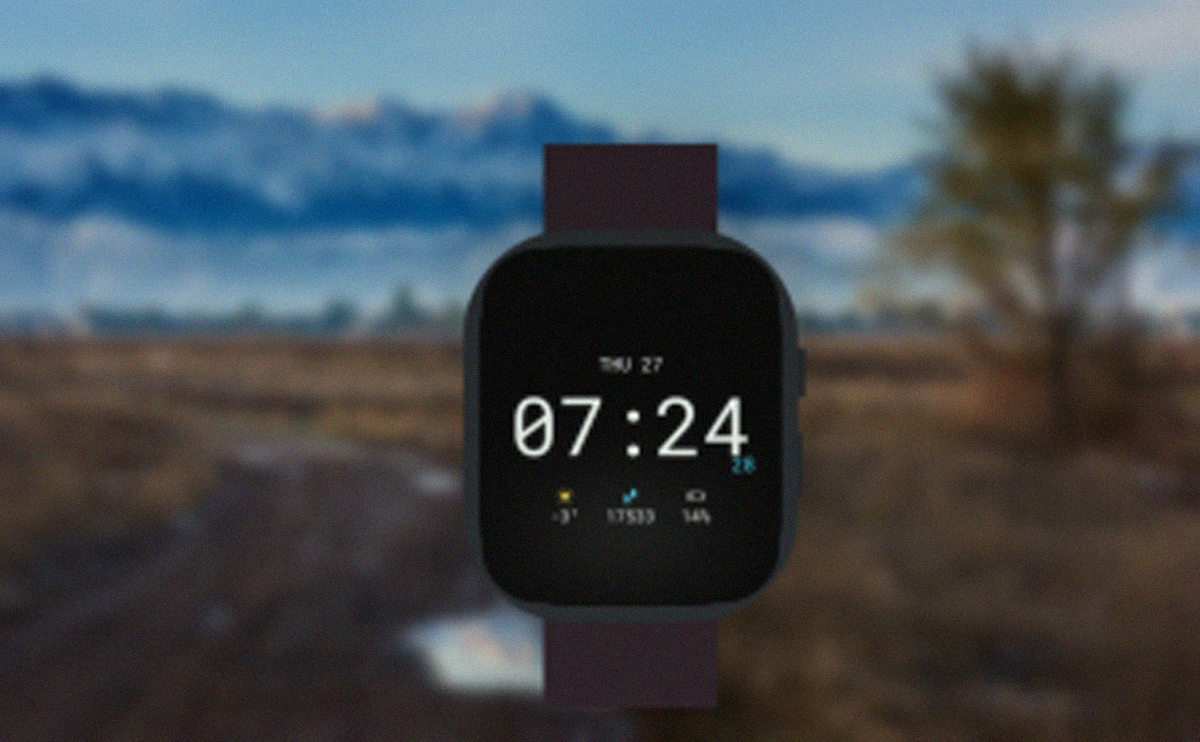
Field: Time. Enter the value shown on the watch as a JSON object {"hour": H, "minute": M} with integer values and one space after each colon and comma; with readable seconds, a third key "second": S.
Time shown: {"hour": 7, "minute": 24}
